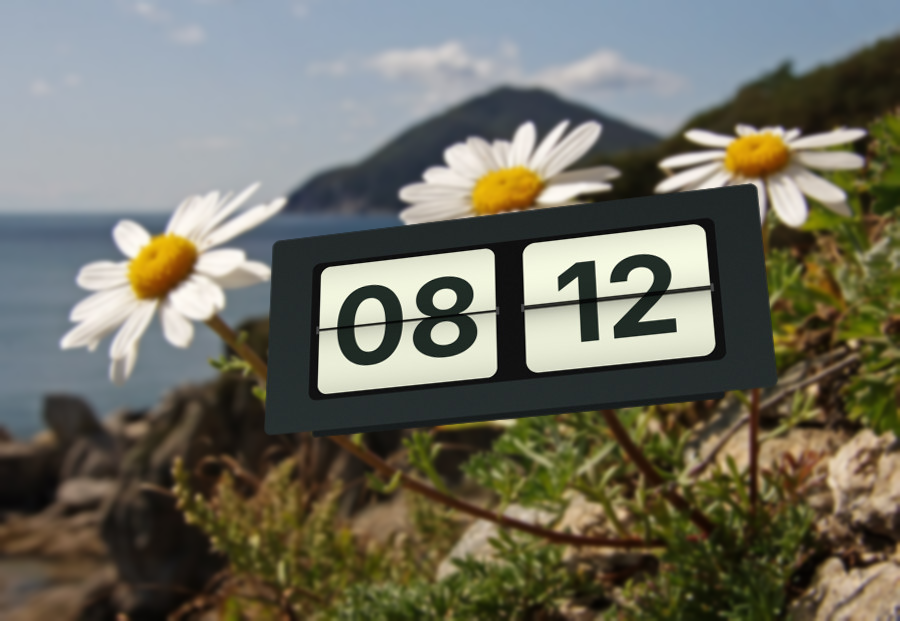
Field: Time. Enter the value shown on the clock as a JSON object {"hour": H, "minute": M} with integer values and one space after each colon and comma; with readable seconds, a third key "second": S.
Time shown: {"hour": 8, "minute": 12}
